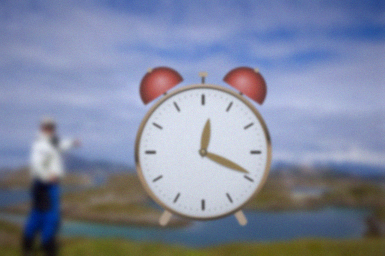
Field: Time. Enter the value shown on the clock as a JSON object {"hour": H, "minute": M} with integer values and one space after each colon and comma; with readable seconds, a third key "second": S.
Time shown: {"hour": 12, "minute": 19}
